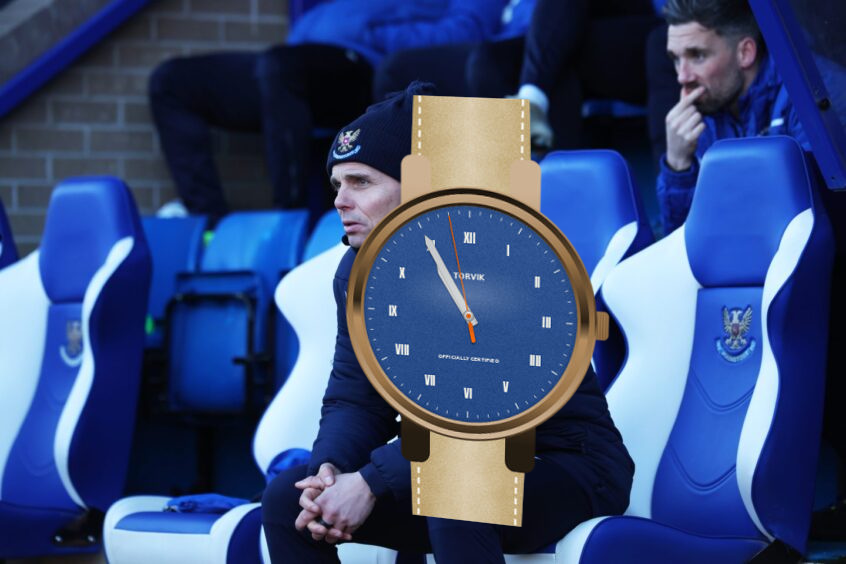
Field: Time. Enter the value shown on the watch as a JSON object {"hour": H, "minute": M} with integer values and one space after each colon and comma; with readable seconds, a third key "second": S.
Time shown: {"hour": 10, "minute": 54, "second": 58}
